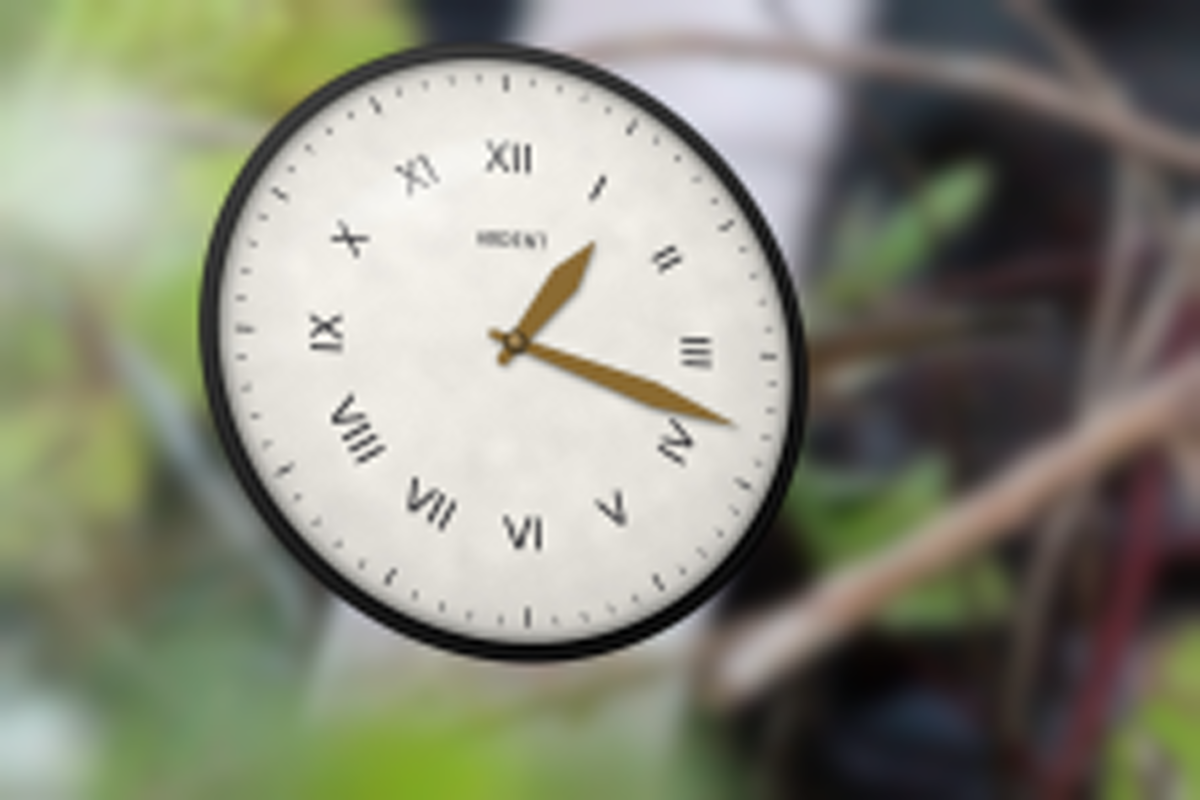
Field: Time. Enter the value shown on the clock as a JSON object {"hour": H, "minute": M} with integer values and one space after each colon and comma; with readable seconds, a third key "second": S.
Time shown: {"hour": 1, "minute": 18}
